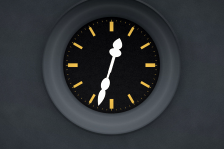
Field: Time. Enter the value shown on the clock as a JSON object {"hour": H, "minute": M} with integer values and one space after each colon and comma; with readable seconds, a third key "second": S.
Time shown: {"hour": 12, "minute": 33}
